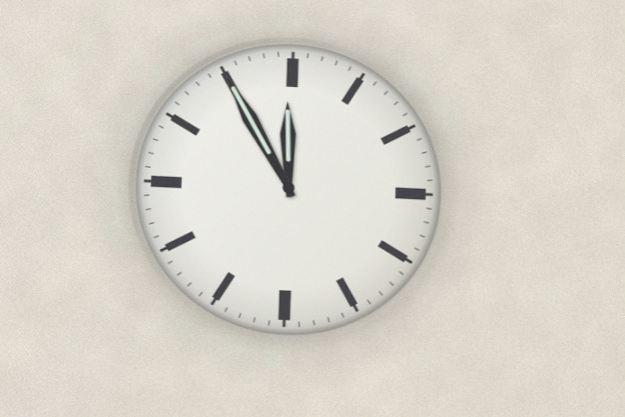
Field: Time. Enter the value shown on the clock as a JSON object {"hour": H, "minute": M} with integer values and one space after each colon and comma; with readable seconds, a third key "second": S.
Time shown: {"hour": 11, "minute": 55}
